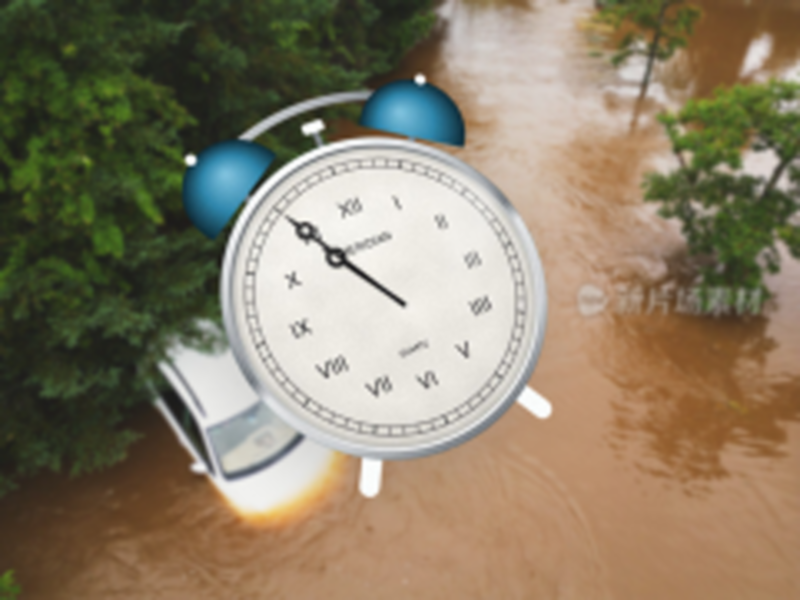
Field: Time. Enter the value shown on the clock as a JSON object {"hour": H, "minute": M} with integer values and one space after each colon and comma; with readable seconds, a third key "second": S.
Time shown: {"hour": 10, "minute": 55}
